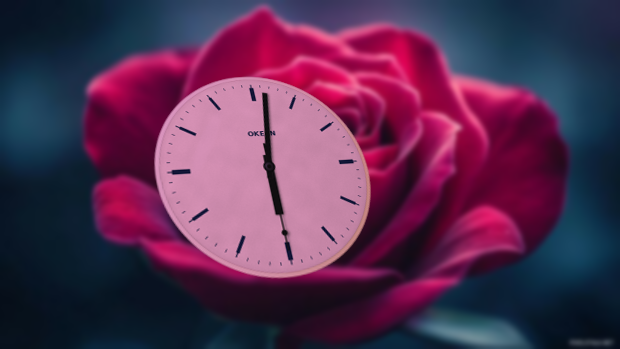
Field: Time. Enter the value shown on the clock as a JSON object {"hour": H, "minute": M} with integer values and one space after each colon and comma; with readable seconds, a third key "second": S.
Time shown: {"hour": 6, "minute": 1, "second": 30}
